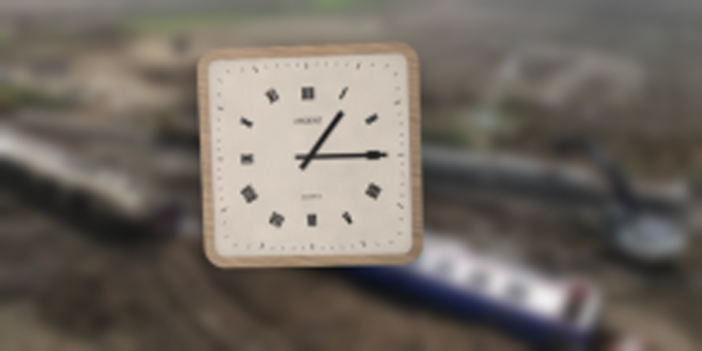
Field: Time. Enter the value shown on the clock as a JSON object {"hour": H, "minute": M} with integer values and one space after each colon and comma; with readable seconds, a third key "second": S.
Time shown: {"hour": 1, "minute": 15}
